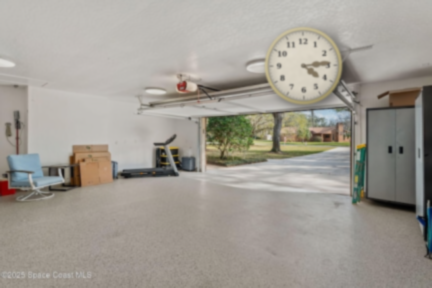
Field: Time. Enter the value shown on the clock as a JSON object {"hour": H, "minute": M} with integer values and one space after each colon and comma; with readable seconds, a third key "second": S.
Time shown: {"hour": 4, "minute": 14}
